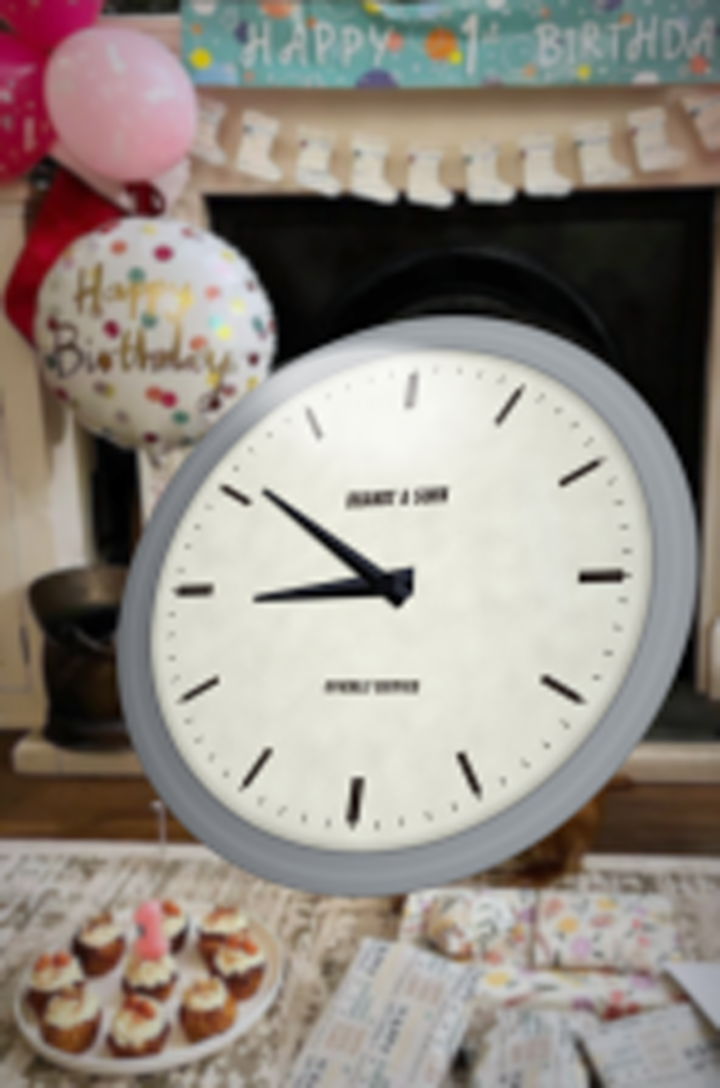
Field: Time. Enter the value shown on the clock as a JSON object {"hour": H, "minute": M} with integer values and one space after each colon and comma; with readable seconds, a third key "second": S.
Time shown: {"hour": 8, "minute": 51}
